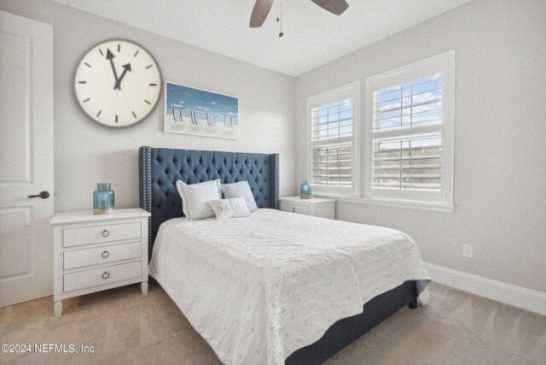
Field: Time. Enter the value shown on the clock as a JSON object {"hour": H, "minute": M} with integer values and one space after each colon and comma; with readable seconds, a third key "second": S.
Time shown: {"hour": 12, "minute": 57}
